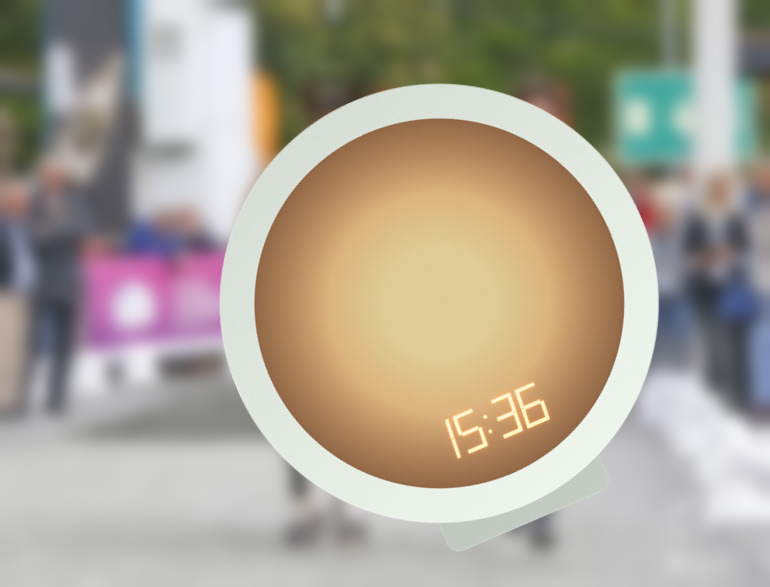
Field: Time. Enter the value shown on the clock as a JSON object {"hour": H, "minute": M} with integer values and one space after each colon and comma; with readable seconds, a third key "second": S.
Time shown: {"hour": 15, "minute": 36}
